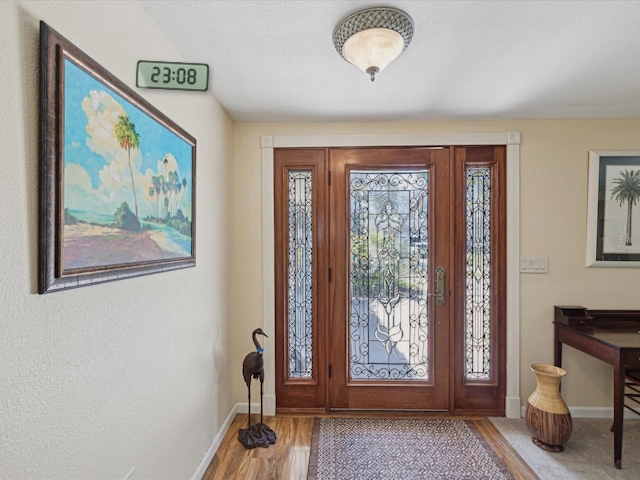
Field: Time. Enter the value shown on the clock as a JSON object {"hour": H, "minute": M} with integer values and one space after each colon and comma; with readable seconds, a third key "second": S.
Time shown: {"hour": 23, "minute": 8}
